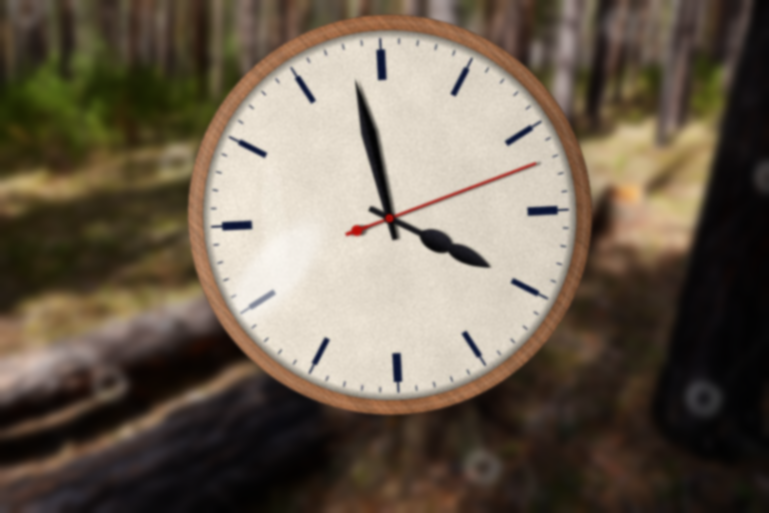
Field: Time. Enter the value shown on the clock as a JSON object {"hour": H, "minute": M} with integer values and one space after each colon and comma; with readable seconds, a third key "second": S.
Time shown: {"hour": 3, "minute": 58, "second": 12}
